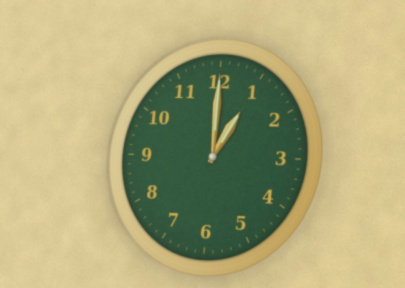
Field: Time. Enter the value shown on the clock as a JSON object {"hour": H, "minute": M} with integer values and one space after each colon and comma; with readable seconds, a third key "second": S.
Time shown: {"hour": 1, "minute": 0}
